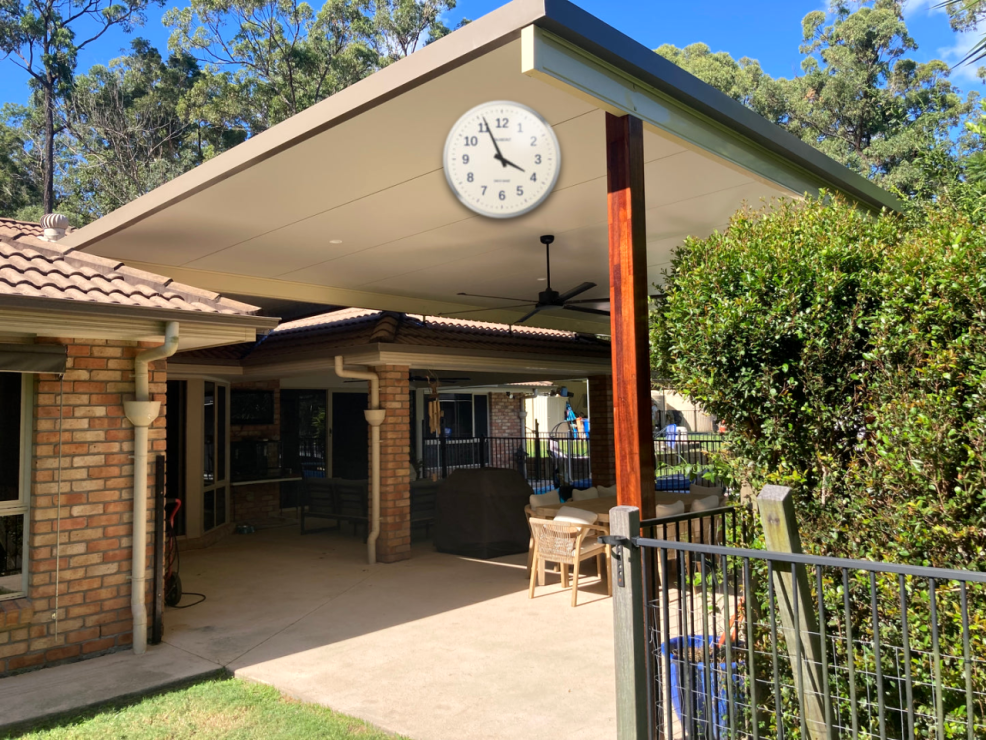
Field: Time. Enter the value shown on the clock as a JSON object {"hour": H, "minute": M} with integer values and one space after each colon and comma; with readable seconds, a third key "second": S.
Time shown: {"hour": 3, "minute": 56}
